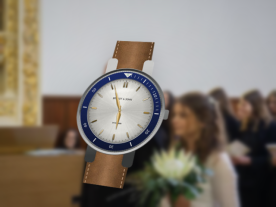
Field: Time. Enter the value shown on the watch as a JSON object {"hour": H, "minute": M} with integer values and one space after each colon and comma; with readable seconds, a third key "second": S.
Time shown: {"hour": 5, "minute": 56}
